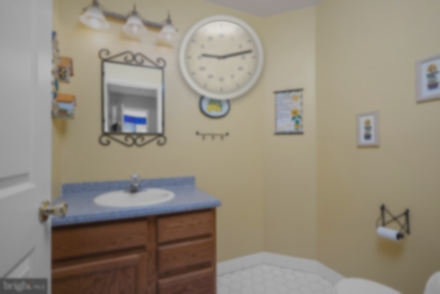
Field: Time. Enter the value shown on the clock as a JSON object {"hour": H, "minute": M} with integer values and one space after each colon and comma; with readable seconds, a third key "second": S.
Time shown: {"hour": 9, "minute": 13}
